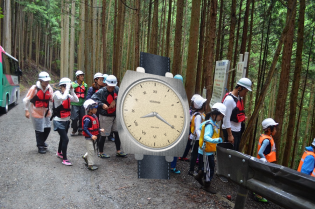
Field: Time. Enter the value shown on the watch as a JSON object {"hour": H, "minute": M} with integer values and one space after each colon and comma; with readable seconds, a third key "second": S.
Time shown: {"hour": 8, "minute": 20}
